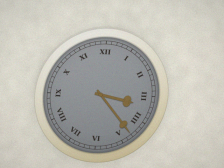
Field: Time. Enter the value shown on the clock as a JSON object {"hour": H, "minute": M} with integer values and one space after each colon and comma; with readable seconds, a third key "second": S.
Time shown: {"hour": 3, "minute": 23}
